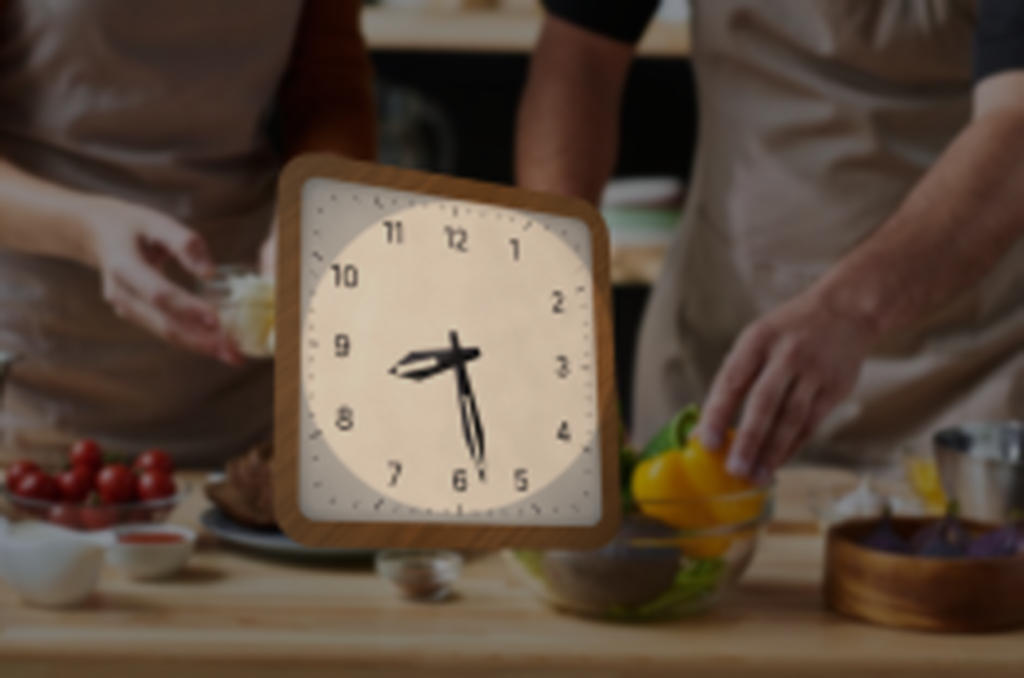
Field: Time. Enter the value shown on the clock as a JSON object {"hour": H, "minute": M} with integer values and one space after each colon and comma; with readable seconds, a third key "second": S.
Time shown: {"hour": 8, "minute": 28}
